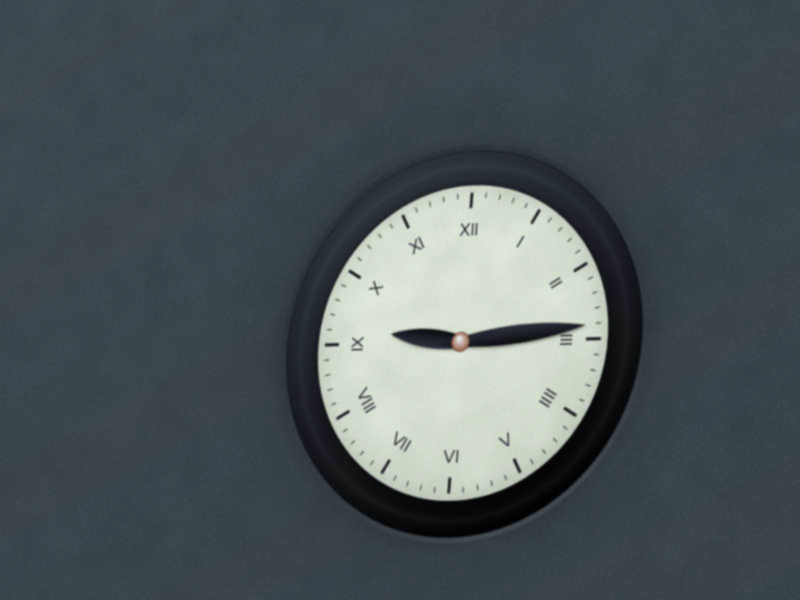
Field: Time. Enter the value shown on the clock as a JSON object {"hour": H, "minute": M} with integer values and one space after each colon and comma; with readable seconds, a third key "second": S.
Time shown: {"hour": 9, "minute": 14}
